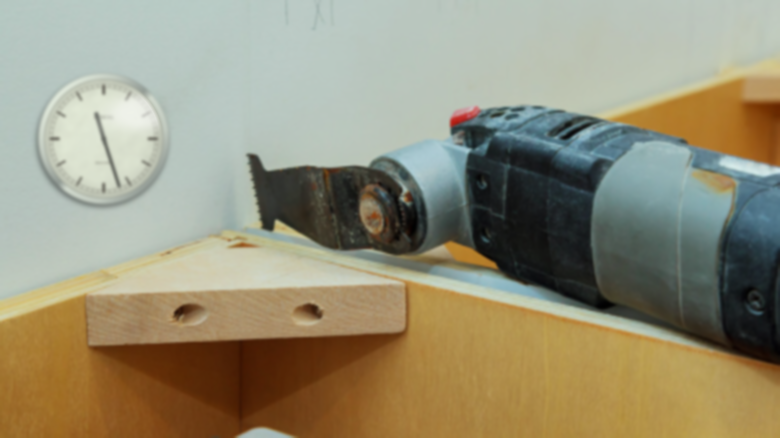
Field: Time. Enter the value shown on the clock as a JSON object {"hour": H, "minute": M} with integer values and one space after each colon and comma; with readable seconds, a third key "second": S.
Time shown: {"hour": 11, "minute": 27}
